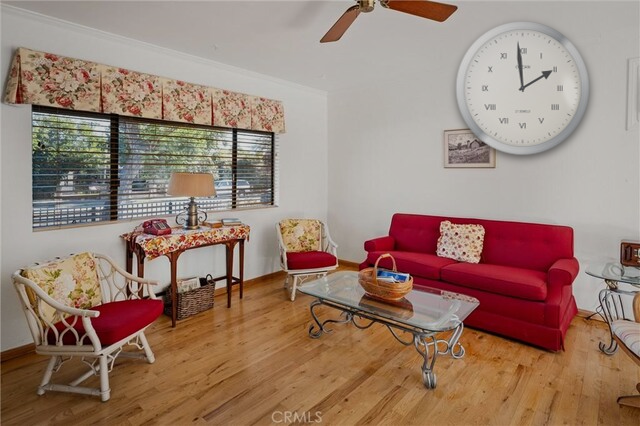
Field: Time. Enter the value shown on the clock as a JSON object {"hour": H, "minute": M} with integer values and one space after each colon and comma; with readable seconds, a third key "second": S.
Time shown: {"hour": 1, "minute": 59}
